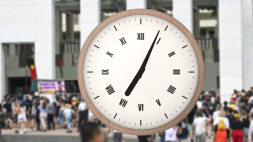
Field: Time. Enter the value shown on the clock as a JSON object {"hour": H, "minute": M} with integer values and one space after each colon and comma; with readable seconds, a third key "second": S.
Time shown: {"hour": 7, "minute": 4}
